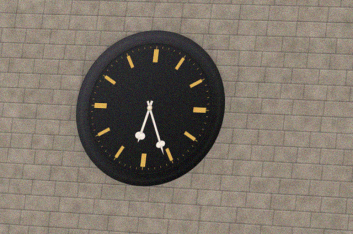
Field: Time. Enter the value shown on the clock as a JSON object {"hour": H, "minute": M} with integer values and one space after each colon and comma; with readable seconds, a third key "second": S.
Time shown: {"hour": 6, "minute": 26}
